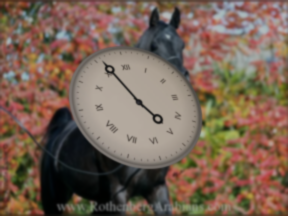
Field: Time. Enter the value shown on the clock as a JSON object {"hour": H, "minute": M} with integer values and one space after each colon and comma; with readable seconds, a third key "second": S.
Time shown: {"hour": 4, "minute": 56}
